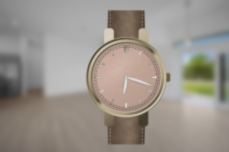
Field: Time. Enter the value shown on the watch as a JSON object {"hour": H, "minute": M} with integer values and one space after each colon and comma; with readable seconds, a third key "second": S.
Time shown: {"hour": 6, "minute": 18}
